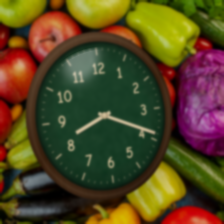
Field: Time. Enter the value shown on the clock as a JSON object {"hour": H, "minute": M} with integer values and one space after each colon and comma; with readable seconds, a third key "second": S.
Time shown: {"hour": 8, "minute": 19}
